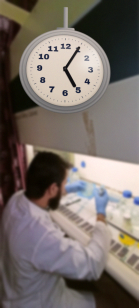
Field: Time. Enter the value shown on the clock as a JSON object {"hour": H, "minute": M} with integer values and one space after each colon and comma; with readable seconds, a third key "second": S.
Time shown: {"hour": 5, "minute": 5}
